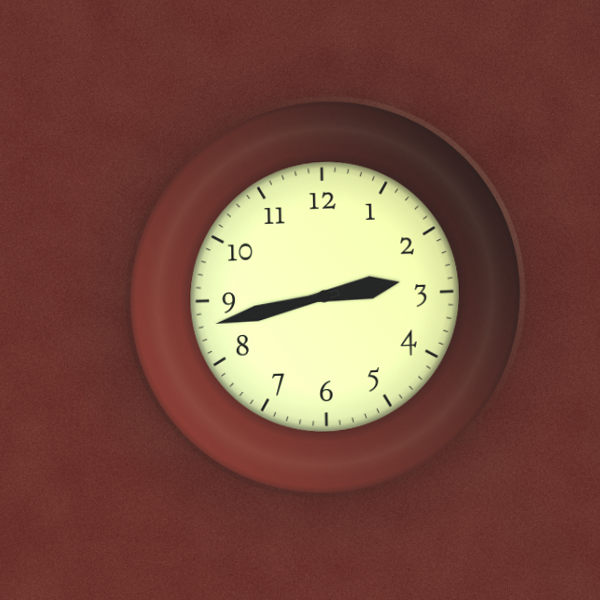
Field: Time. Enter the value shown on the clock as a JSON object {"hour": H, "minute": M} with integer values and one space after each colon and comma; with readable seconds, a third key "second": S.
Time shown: {"hour": 2, "minute": 43}
